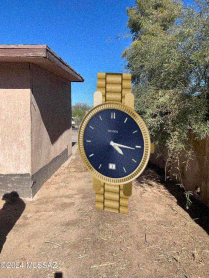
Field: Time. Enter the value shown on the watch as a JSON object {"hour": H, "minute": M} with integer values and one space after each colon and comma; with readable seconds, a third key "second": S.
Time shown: {"hour": 4, "minute": 16}
